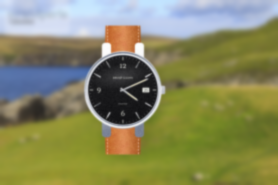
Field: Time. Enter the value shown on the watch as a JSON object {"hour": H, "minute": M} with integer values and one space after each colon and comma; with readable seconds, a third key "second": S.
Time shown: {"hour": 4, "minute": 11}
